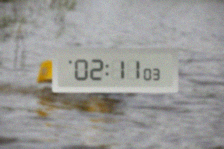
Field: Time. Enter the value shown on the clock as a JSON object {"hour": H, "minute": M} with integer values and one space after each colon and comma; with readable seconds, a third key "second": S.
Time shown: {"hour": 2, "minute": 11, "second": 3}
